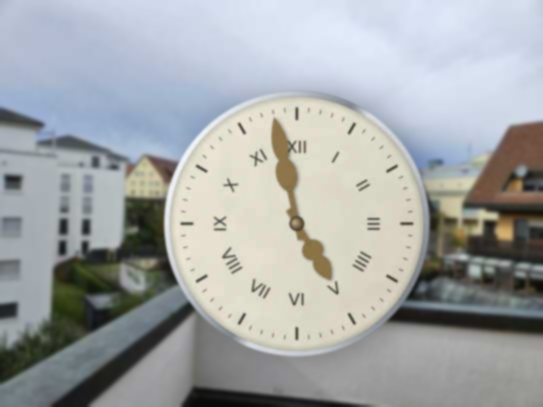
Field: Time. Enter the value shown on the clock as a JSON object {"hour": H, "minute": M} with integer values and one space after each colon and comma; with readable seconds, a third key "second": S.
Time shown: {"hour": 4, "minute": 58}
